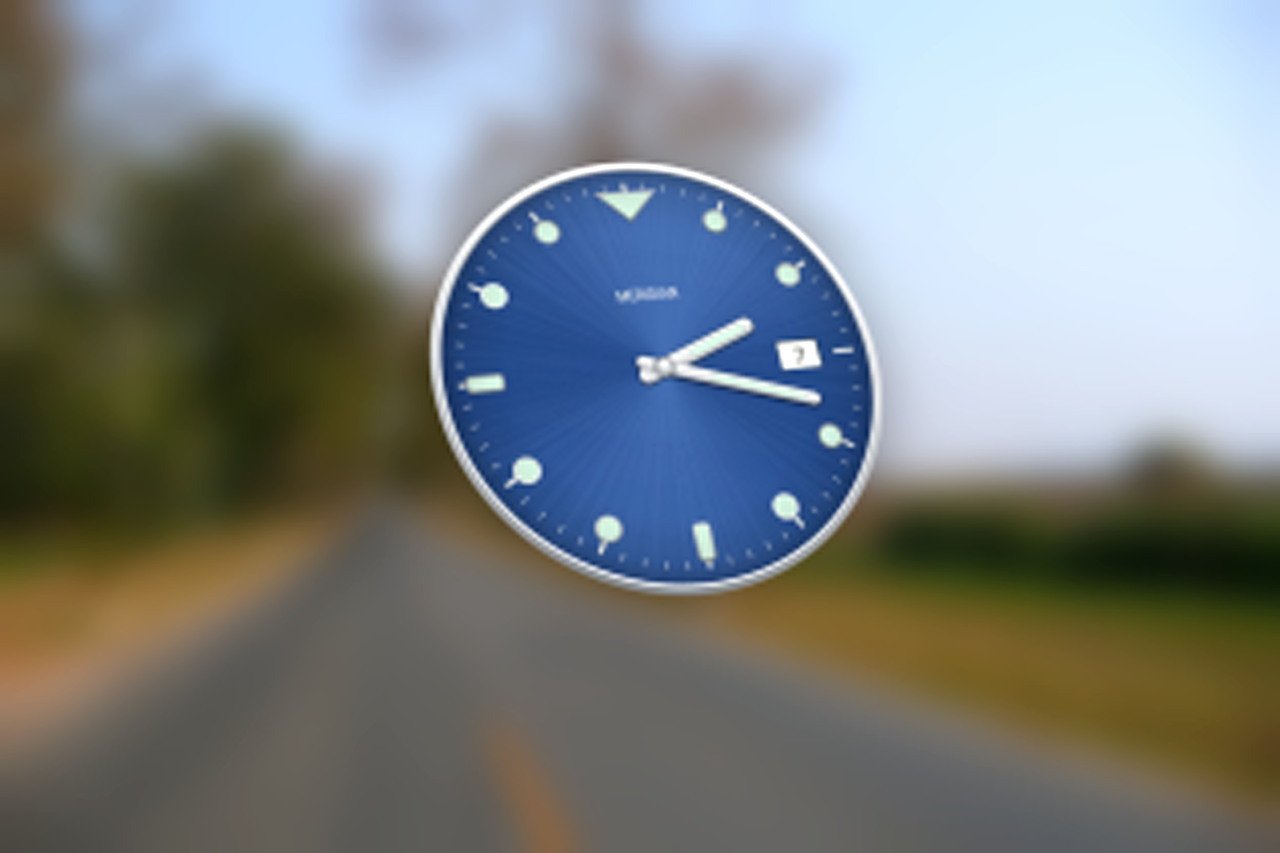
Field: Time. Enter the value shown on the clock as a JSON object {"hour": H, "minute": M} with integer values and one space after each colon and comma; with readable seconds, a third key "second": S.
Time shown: {"hour": 2, "minute": 18}
